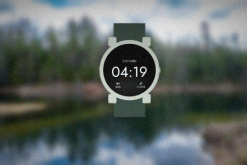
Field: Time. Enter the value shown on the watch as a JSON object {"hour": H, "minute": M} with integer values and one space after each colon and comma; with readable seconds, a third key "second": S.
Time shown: {"hour": 4, "minute": 19}
